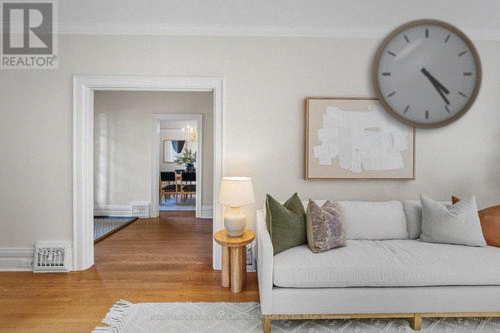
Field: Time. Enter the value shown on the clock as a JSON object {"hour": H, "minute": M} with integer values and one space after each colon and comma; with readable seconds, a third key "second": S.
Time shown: {"hour": 4, "minute": 24}
